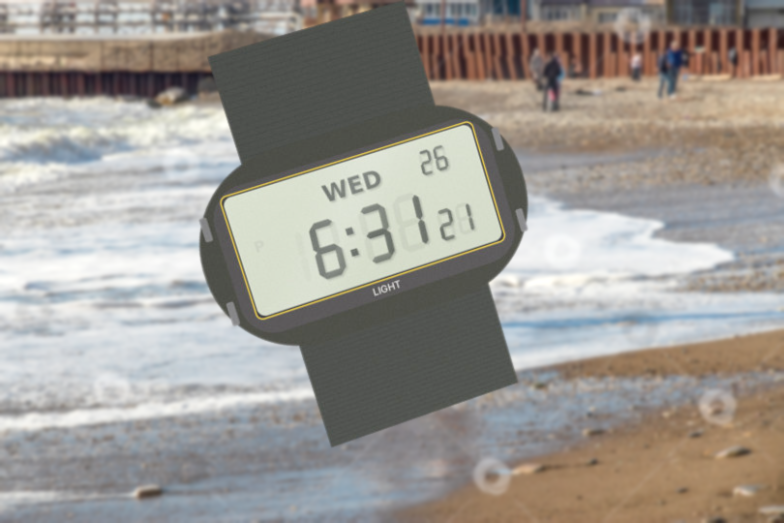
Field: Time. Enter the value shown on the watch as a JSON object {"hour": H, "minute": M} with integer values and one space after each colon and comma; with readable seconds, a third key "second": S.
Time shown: {"hour": 6, "minute": 31, "second": 21}
